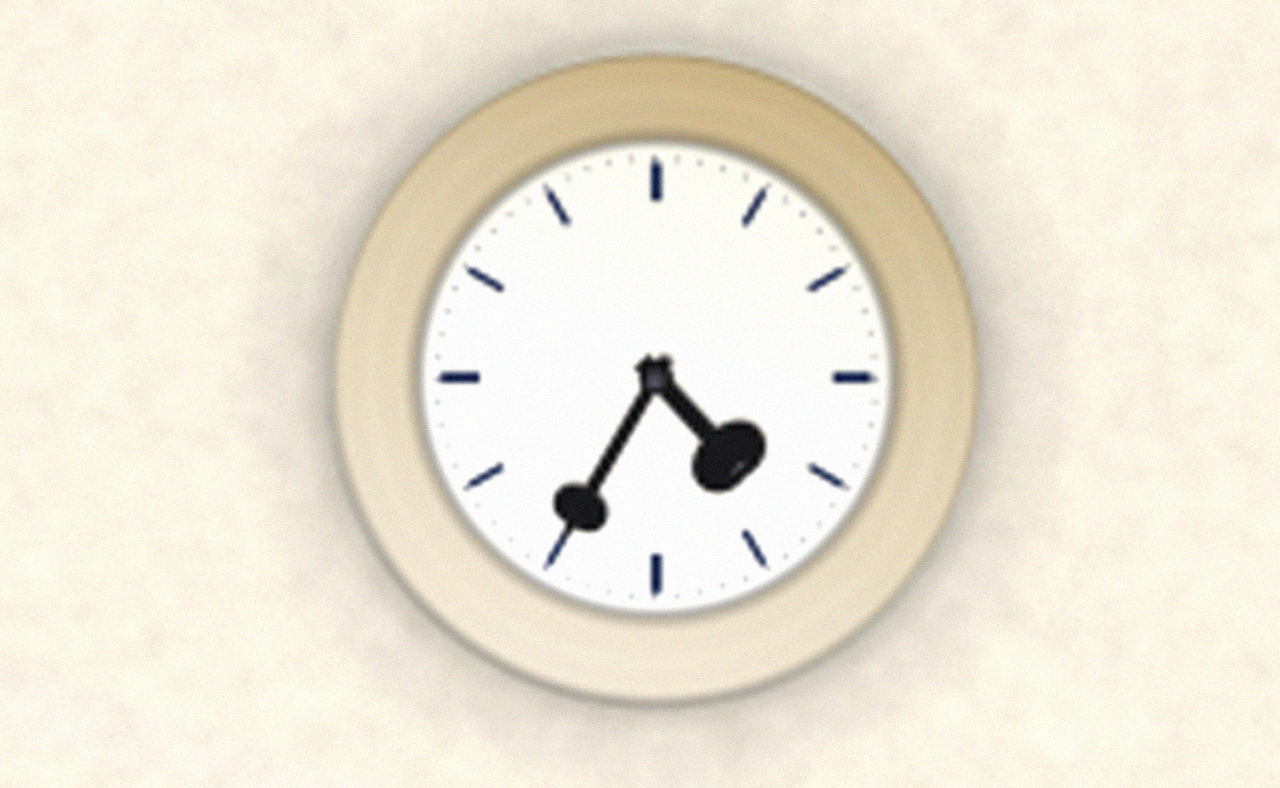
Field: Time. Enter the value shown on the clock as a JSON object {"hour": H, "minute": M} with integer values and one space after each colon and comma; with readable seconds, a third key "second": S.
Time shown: {"hour": 4, "minute": 35}
